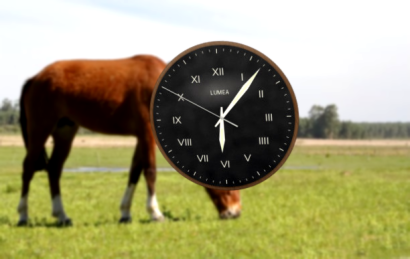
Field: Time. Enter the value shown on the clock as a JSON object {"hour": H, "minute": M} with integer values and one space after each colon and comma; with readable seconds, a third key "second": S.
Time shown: {"hour": 6, "minute": 6, "second": 50}
